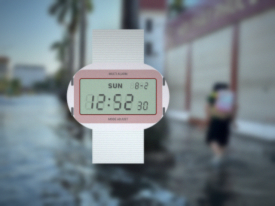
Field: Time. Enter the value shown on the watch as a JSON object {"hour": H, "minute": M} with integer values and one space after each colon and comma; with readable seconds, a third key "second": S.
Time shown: {"hour": 12, "minute": 52}
